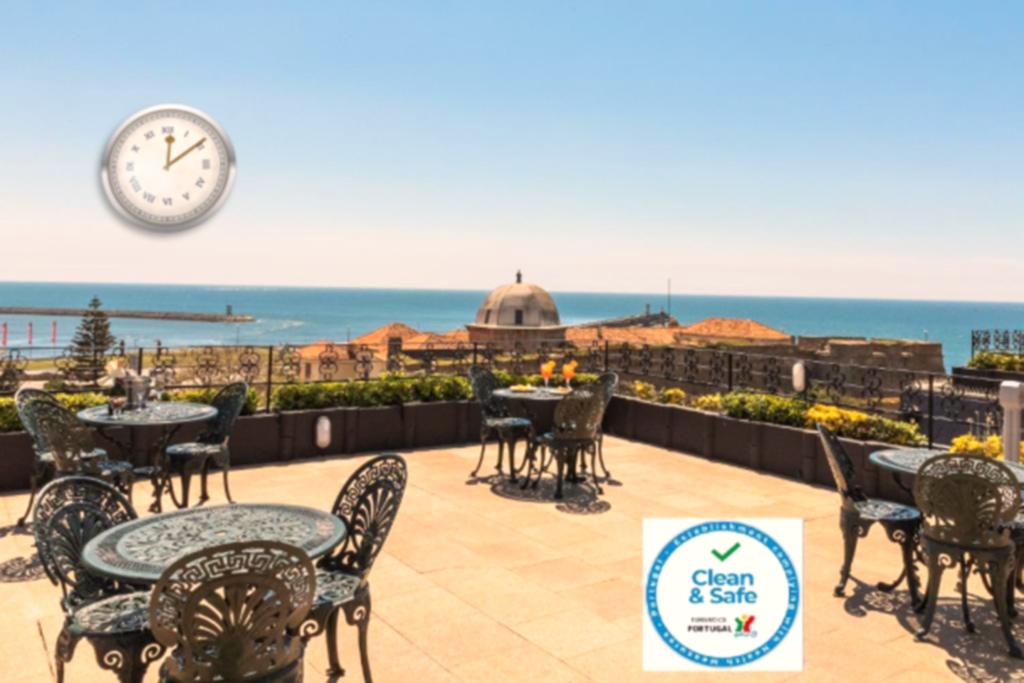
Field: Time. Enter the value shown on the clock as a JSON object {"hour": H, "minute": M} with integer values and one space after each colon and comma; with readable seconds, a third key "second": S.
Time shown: {"hour": 12, "minute": 9}
